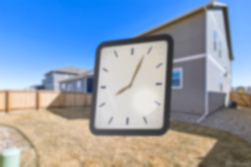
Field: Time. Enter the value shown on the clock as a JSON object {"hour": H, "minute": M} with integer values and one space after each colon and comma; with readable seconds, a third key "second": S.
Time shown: {"hour": 8, "minute": 4}
